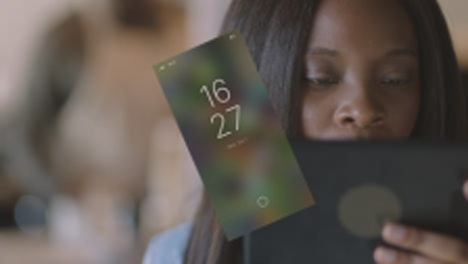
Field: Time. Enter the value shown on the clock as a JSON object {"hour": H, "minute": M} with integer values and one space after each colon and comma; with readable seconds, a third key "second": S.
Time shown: {"hour": 16, "minute": 27}
